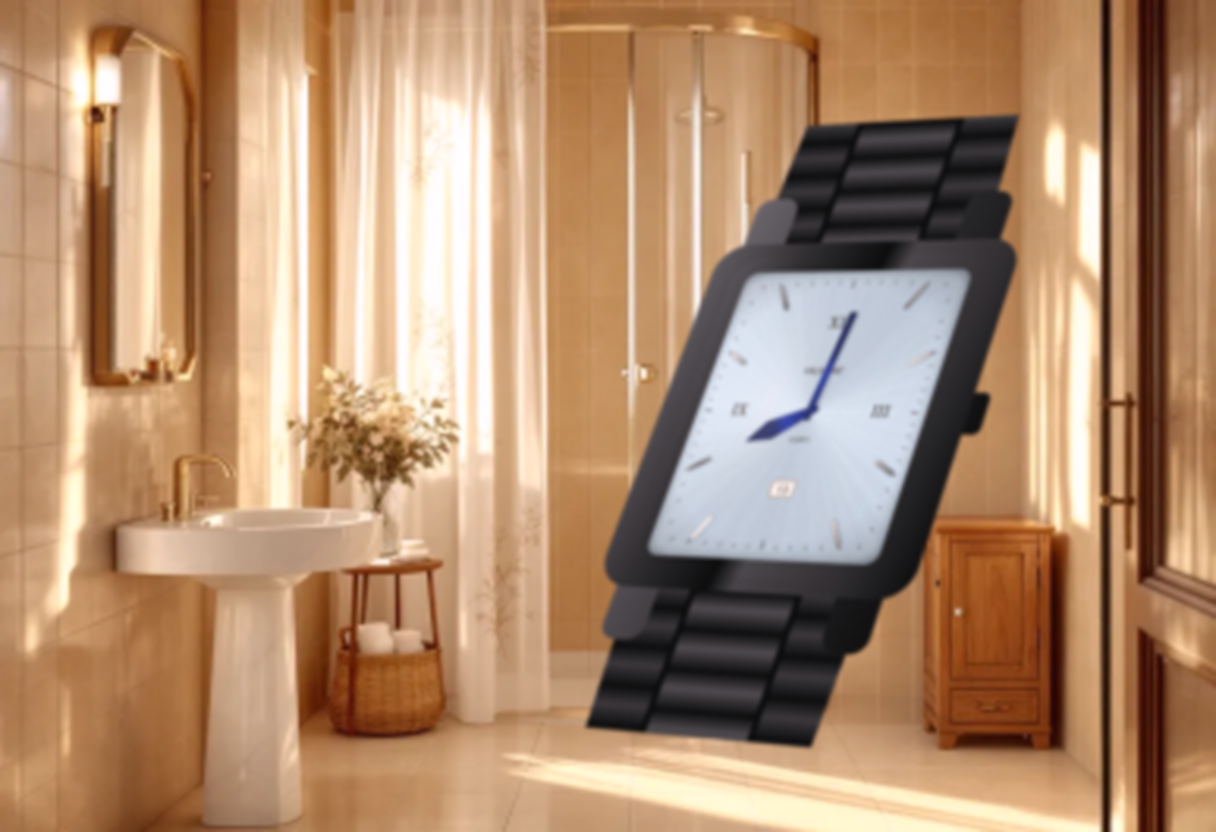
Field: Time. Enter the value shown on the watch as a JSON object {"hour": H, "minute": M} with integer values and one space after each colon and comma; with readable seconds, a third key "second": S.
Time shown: {"hour": 8, "minute": 1}
